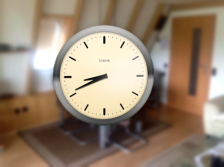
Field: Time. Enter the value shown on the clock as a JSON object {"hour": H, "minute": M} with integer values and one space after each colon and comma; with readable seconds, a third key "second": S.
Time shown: {"hour": 8, "minute": 41}
